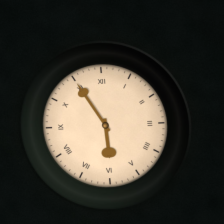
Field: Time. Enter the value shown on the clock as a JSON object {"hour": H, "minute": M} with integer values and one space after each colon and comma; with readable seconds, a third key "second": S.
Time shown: {"hour": 5, "minute": 55}
